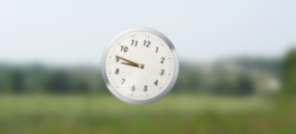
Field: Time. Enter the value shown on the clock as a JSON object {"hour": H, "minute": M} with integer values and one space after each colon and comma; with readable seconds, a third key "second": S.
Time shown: {"hour": 8, "minute": 46}
